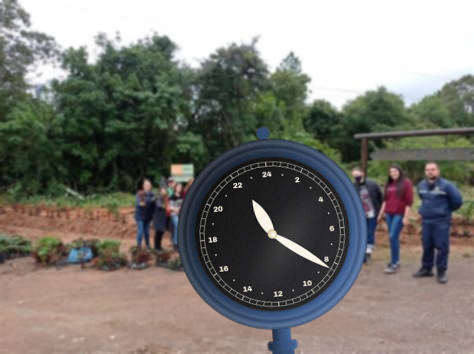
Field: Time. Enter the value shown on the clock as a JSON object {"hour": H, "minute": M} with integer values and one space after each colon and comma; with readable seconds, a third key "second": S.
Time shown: {"hour": 22, "minute": 21}
